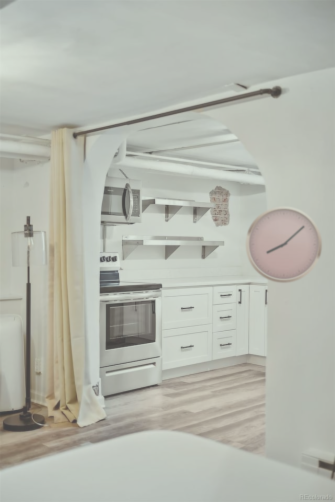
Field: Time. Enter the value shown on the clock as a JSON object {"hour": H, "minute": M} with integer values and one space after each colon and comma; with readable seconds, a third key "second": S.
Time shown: {"hour": 8, "minute": 8}
